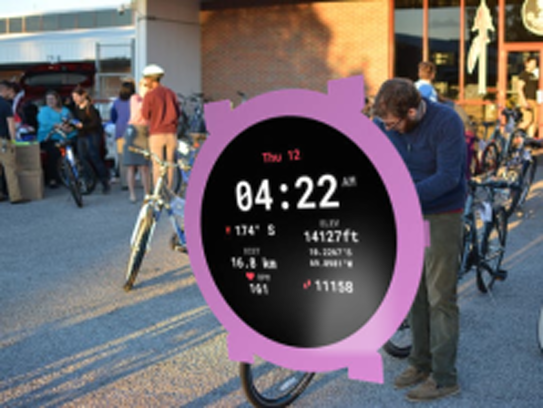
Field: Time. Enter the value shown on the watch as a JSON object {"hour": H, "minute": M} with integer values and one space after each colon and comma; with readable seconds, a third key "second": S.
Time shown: {"hour": 4, "minute": 22}
